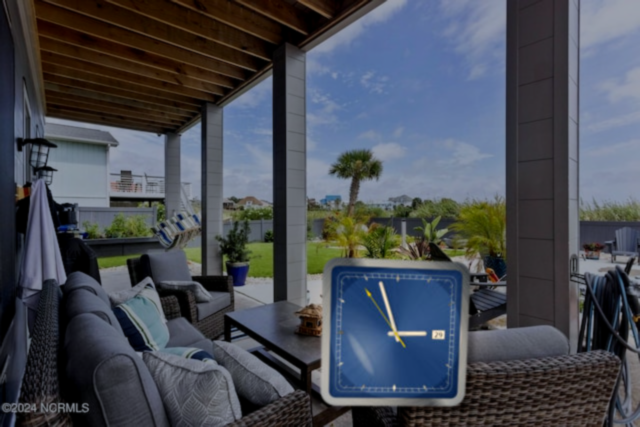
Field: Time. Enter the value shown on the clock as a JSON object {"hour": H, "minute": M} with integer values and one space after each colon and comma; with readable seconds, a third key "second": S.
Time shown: {"hour": 2, "minute": 56, "second": 54}
